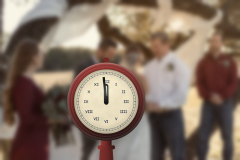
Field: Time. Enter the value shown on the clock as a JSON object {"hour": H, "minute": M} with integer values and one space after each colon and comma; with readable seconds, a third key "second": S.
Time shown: {"hour": 11, "minute": 59}
